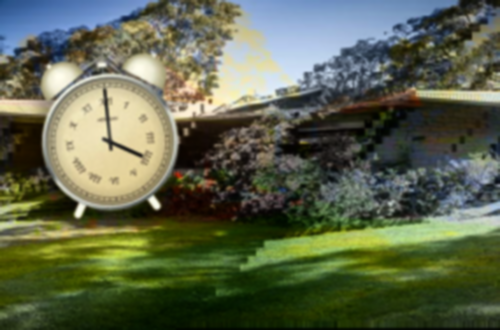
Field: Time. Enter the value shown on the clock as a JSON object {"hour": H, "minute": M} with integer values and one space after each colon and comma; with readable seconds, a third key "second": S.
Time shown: {"hour": 4, "minute": 0}
